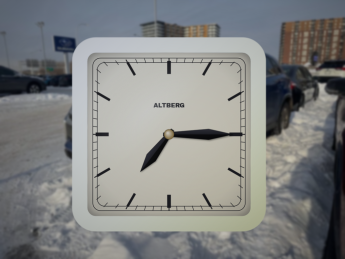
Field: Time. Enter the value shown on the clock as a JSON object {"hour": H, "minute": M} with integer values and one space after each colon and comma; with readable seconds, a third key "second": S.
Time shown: {"hour": 7, "minute": 15}
